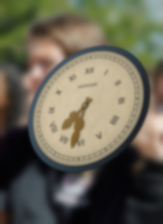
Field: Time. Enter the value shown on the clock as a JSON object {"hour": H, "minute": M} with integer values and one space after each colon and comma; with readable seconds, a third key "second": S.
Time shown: {"hour": 7, "minute": 32}
